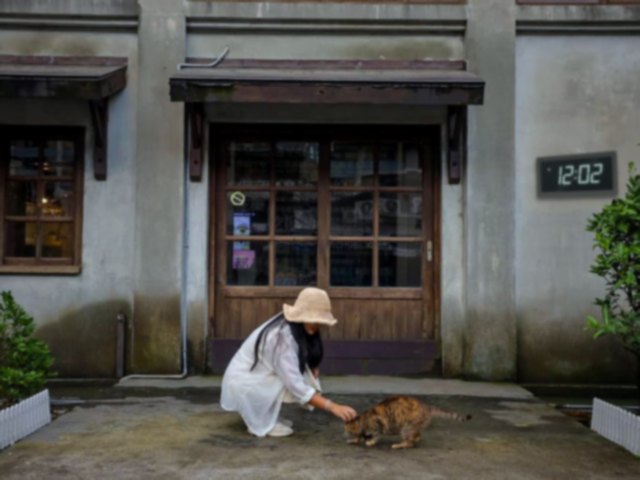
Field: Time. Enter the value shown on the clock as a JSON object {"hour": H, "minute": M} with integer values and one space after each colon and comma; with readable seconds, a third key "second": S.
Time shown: {"hour": 12, "minute": 2}
